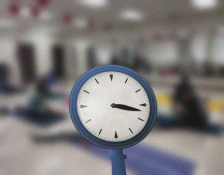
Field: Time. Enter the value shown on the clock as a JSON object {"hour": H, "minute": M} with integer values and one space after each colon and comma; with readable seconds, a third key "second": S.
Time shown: {"hour": 3, "minute": 17}
